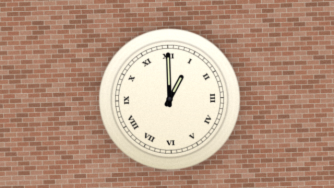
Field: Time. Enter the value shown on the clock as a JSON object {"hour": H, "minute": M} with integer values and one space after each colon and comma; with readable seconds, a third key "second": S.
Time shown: {"hour": 1, "minute": 0}
